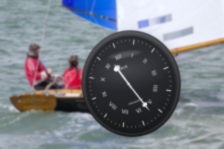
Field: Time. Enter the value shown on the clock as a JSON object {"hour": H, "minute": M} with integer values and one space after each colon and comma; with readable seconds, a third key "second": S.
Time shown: {"hour": 11, "minute": 27}
